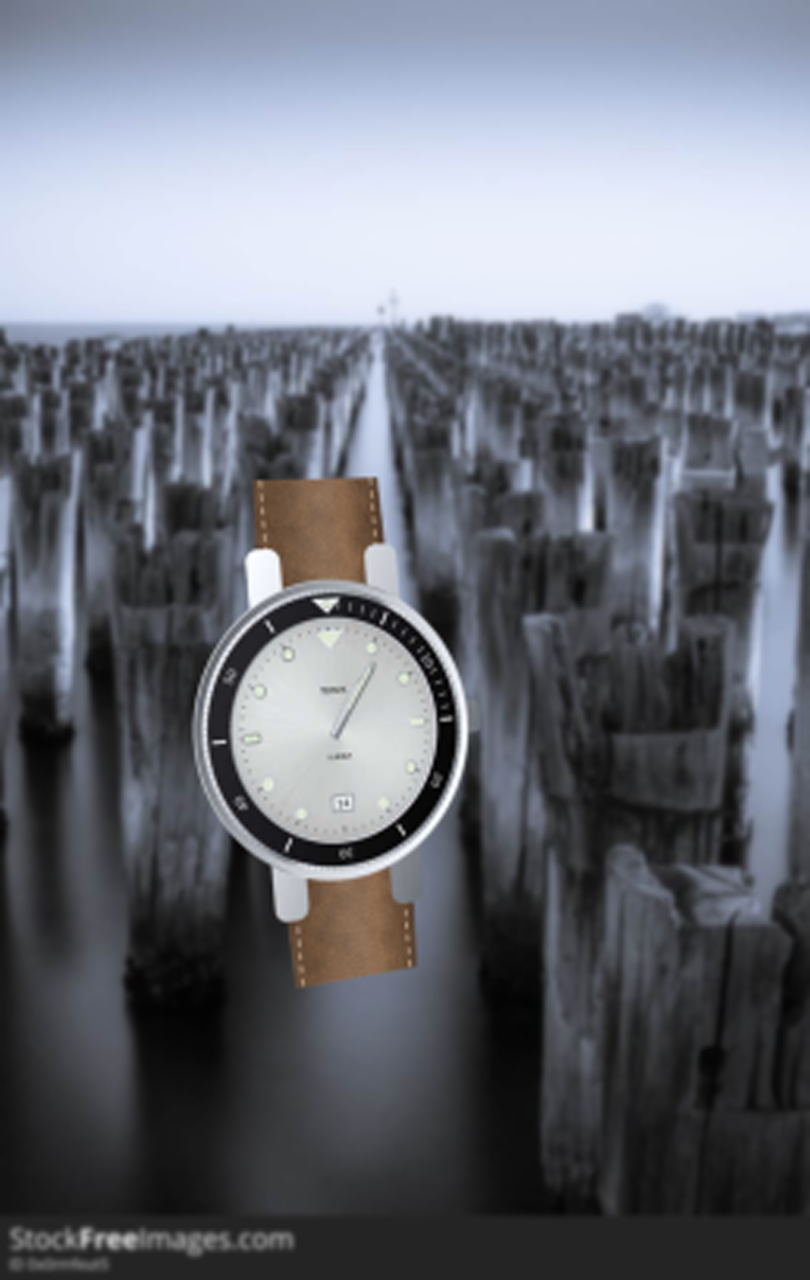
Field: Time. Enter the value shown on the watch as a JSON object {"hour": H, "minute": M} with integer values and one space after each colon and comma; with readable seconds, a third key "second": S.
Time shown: {"hour": 1, "minute": 6}
